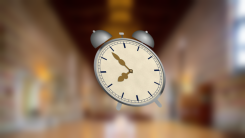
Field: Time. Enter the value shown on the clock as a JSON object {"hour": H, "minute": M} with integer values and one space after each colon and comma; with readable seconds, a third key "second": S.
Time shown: {"hour": 7, "minute": 54}
